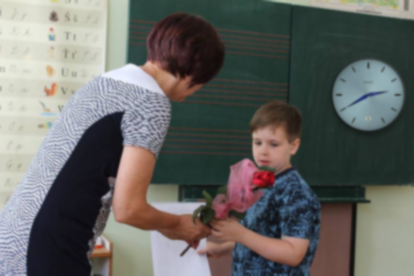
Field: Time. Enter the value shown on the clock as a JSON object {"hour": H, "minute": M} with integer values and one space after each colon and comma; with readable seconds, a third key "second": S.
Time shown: {"hour": 2, "minute": 40}
